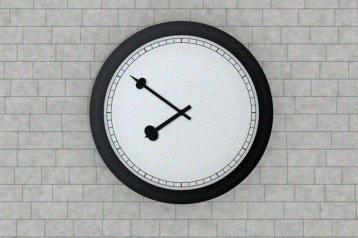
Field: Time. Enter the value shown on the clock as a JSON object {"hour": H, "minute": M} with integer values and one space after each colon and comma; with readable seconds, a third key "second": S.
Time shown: {"hour": 7, "minute": 51}
